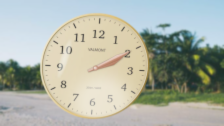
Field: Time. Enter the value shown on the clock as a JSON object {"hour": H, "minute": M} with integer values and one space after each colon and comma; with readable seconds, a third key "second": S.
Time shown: {"hour": 2, "minute": 10}
